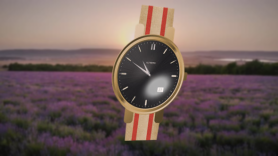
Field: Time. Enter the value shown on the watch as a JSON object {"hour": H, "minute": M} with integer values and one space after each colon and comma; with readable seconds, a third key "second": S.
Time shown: {"hour": 10, "minute": 50}
